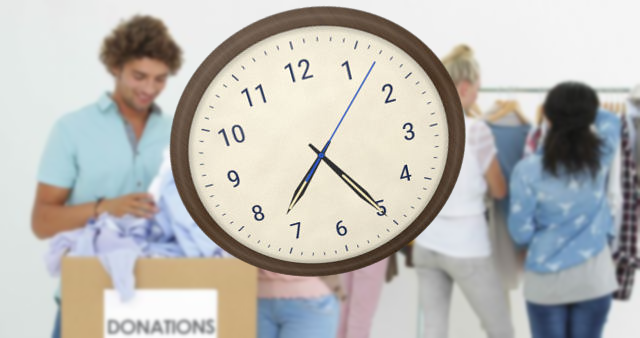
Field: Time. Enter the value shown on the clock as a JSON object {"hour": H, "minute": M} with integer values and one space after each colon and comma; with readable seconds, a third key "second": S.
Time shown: {"hour": 7, "minute": 25, "second": 7}
